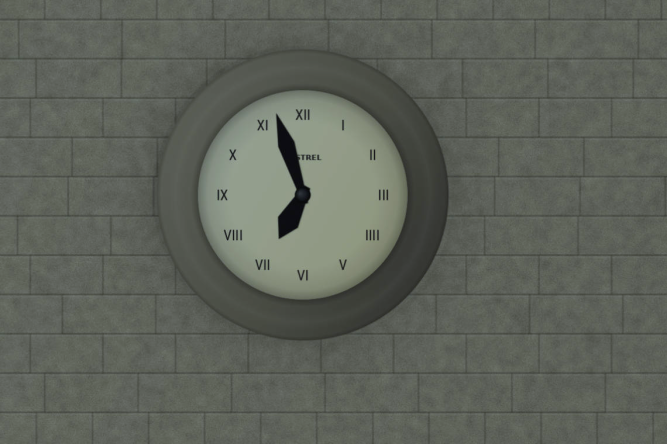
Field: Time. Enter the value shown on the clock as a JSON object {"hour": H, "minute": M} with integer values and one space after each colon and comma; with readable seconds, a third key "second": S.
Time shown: {"hour": 6, "minute": 57}
